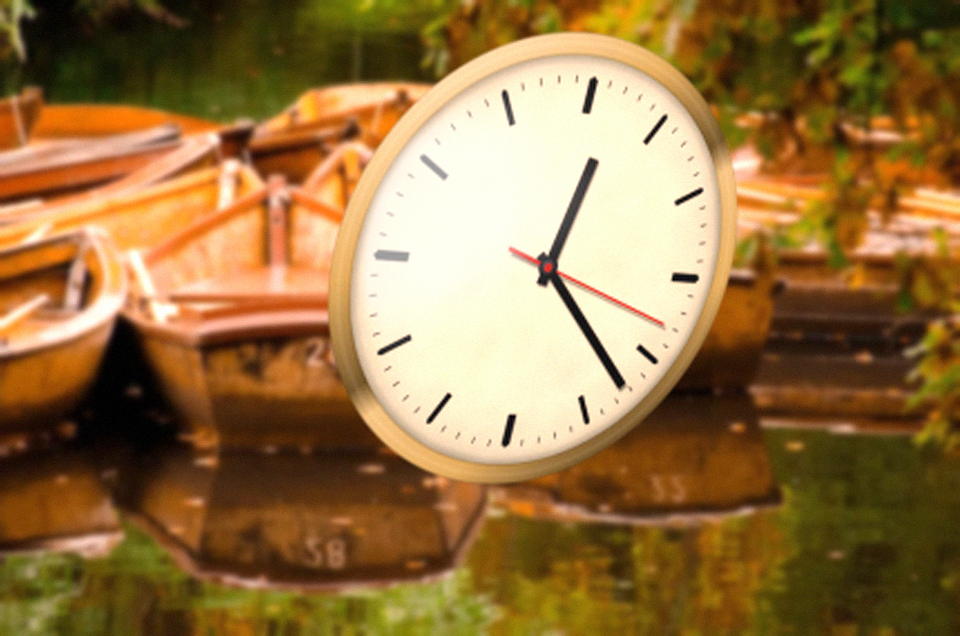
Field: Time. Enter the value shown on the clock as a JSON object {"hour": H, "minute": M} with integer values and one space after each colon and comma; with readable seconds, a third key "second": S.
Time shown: {"hour": 12, "minute": 22, "second": 18}
